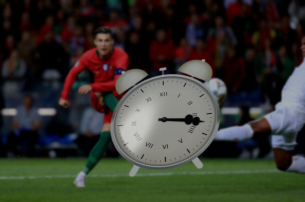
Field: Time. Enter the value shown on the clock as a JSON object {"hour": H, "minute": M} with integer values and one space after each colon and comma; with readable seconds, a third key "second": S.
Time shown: {"hour": 3, "minute": 17}
